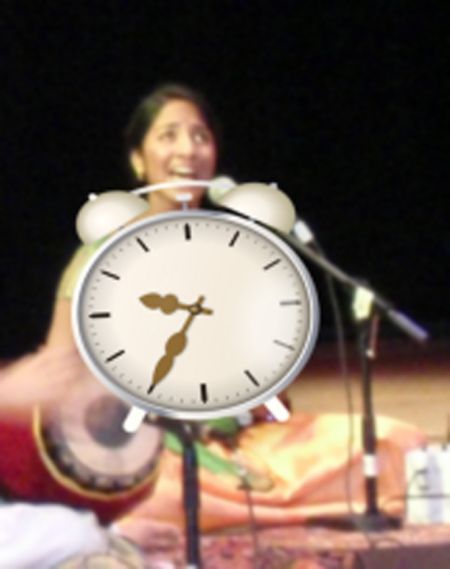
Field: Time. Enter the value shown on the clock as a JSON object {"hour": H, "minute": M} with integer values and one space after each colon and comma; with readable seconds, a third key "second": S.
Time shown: {"hour": 9, "minute": 35}
